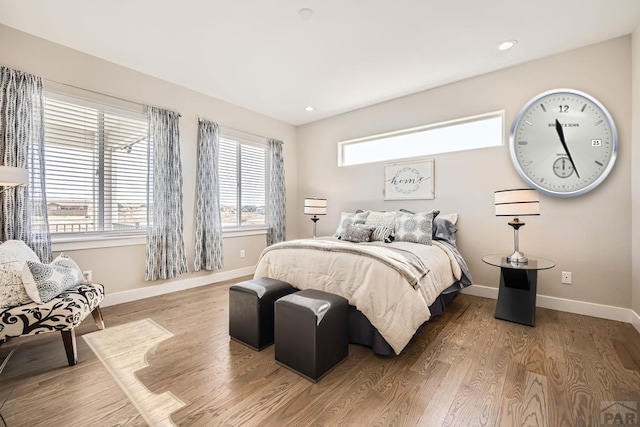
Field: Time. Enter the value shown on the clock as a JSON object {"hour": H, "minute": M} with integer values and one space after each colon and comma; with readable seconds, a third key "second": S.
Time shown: {"hour": 11, "minute": 26}
